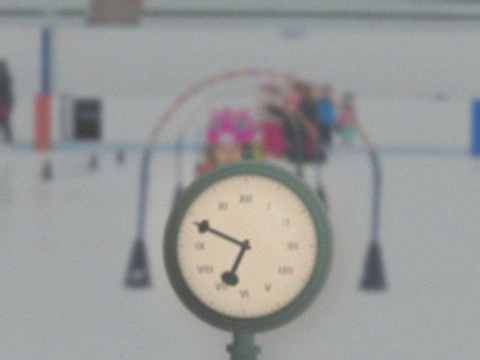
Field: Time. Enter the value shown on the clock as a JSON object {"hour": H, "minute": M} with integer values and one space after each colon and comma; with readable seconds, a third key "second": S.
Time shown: {"hour": 6, "minute": 49}
